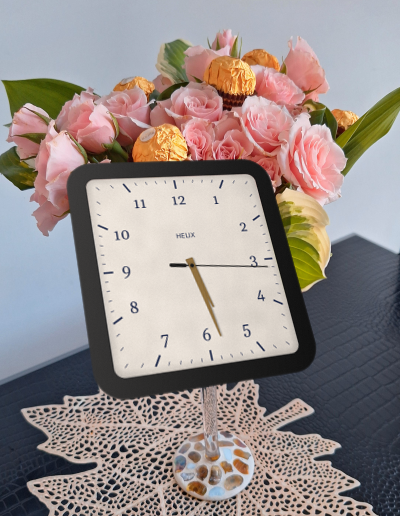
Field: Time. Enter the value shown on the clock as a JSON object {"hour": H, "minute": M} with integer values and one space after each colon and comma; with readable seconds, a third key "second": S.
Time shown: {"hour": 5, "minute": 28, "second": 16}
